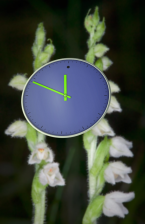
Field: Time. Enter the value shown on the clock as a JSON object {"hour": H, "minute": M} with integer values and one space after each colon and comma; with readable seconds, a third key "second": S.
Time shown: {"hour": 11, "minute": 49}
